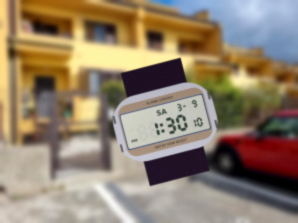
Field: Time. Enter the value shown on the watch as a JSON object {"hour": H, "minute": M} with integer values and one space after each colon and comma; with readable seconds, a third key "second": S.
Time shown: {"hour": 1, "minute": 30}
